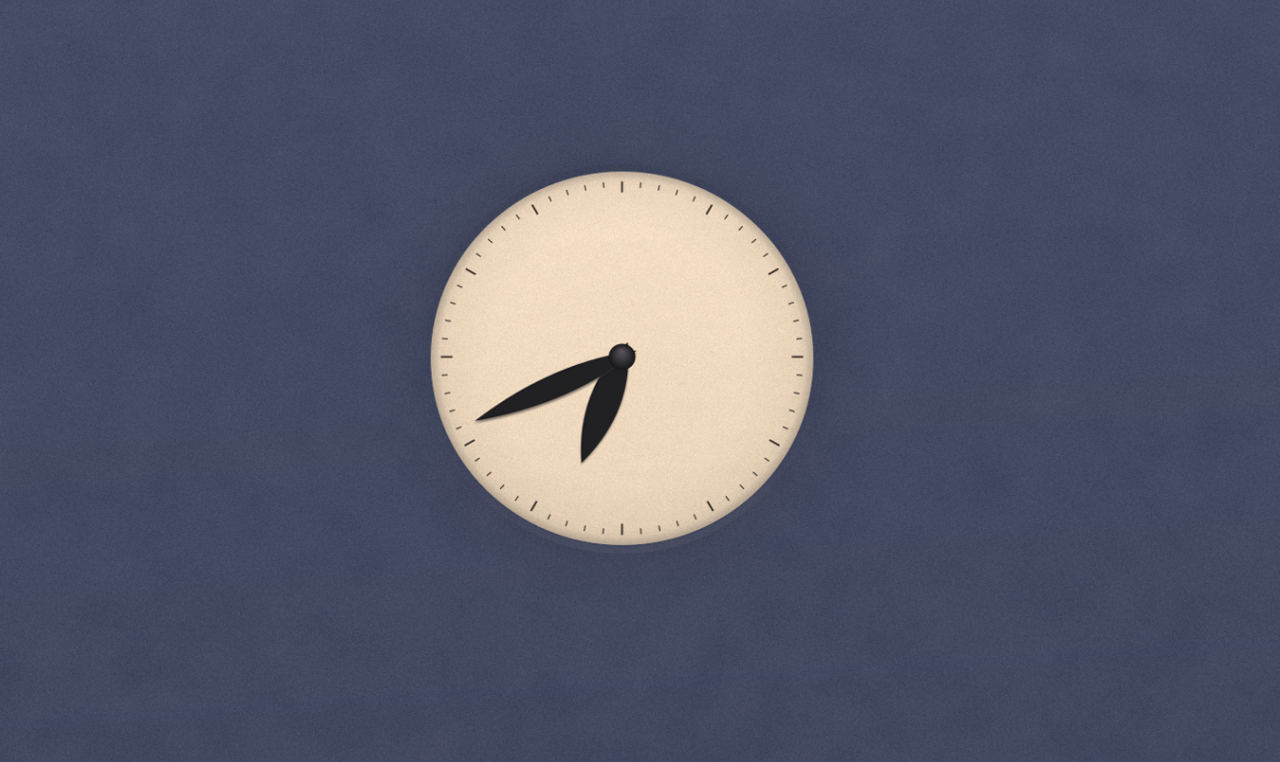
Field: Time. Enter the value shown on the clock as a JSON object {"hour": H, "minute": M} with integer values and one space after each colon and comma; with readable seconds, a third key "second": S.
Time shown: {"hour": 6, "minute": 41}
